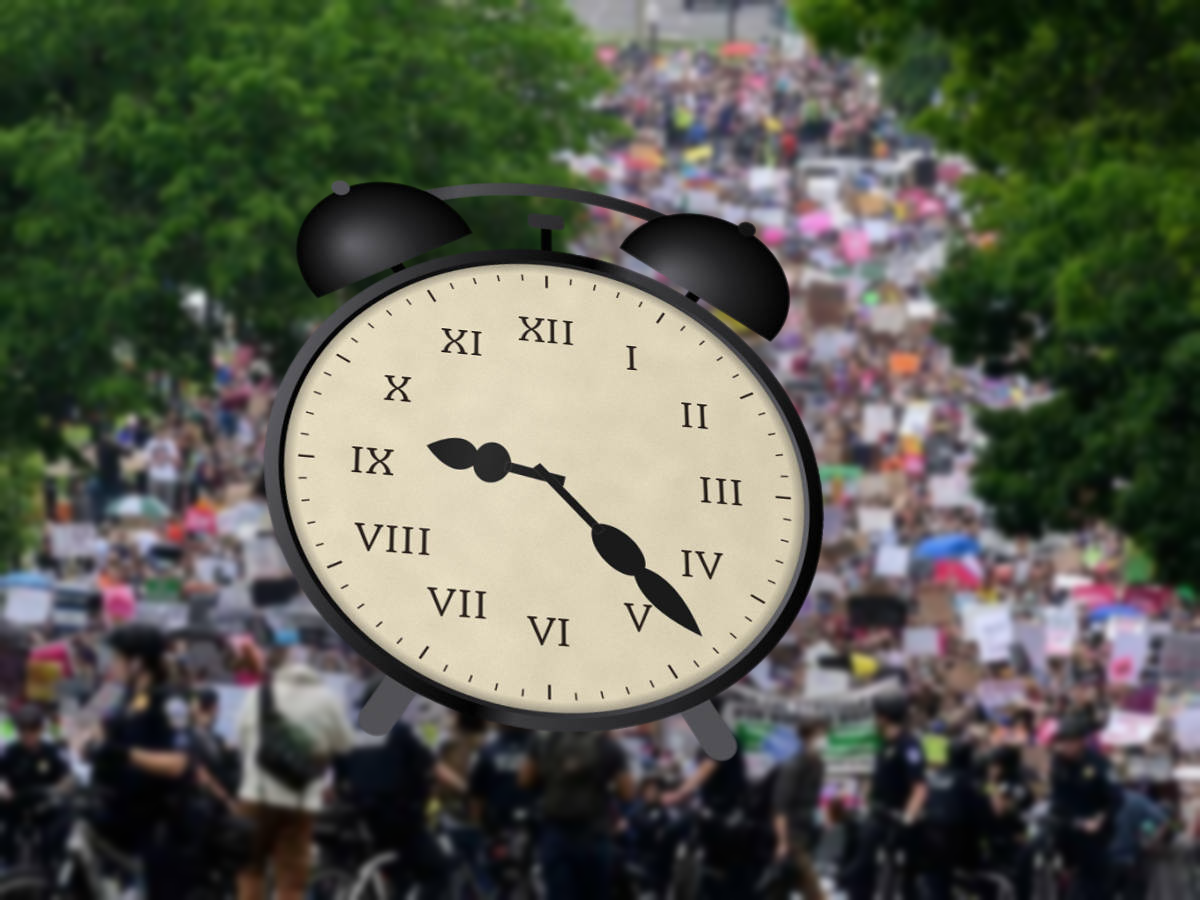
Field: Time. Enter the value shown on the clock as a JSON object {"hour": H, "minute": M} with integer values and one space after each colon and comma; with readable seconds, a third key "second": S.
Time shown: {"hour": 9, "minute": 23}
